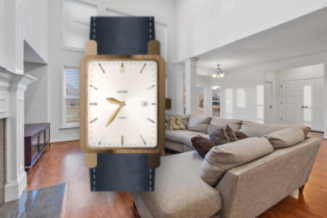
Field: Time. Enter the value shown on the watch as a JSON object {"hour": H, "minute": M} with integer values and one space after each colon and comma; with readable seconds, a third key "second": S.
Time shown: {"hour": 9, "minute": 36}
